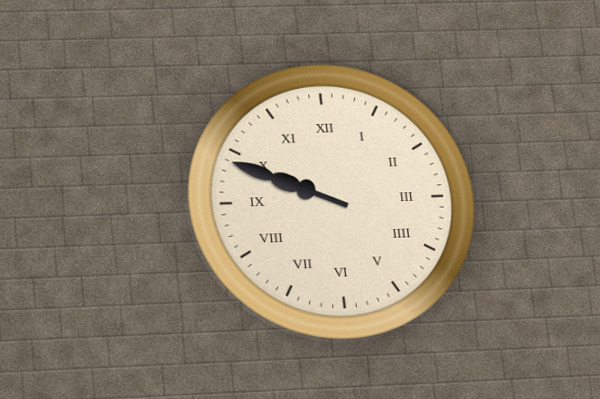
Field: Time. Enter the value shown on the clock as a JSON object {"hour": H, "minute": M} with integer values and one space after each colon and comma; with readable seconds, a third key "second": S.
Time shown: {"hour": 9, "minute": 49}
